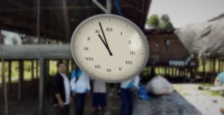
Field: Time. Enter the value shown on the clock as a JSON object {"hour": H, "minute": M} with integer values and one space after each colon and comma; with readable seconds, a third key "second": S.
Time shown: {"hour": 10, "minute": 57}
